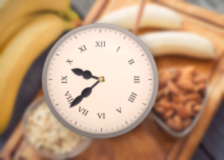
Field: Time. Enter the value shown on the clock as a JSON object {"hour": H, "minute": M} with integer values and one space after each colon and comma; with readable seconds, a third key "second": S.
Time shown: {"hour": 9, "minute": 38}
